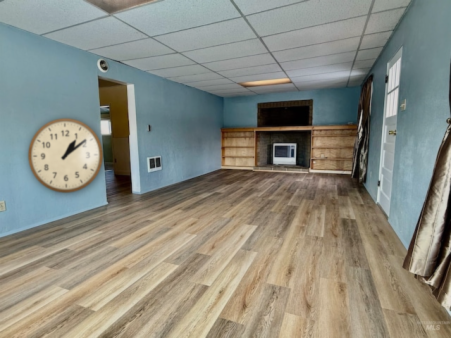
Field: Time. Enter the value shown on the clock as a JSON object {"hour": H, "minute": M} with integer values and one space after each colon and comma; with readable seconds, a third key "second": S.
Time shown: {"hour": 1, "minute": 9}
